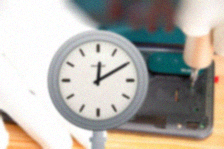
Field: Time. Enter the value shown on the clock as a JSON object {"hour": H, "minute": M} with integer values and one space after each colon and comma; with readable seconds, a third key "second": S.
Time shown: {"hour": 12, "minute": 10}
